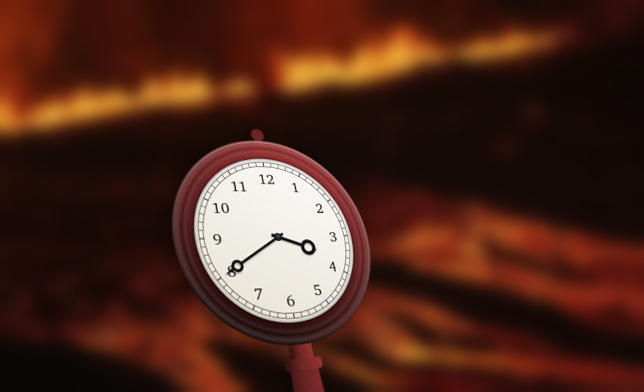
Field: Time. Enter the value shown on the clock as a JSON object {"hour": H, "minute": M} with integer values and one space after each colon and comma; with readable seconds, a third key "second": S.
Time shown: {"hour": 3, "minute": 40}
